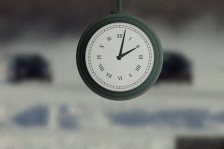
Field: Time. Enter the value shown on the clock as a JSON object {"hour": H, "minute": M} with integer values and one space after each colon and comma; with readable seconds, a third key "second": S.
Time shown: {"hour": 2, "minute": 2}
